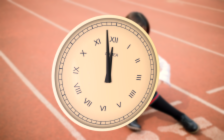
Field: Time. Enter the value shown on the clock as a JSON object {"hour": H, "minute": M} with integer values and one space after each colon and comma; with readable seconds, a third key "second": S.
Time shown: {"hour": 11, "minute": 58}
